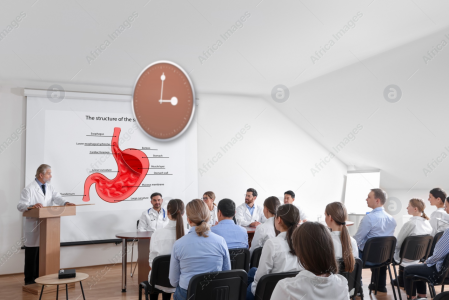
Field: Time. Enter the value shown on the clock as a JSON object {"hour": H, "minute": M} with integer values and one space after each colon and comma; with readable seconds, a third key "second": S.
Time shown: {"hour": 3, "minute": 1}
